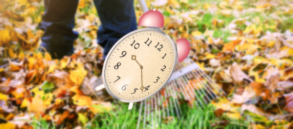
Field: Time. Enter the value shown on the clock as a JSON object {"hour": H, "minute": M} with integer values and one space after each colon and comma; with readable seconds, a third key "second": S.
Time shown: {"hour": 9, "minute": 22}
